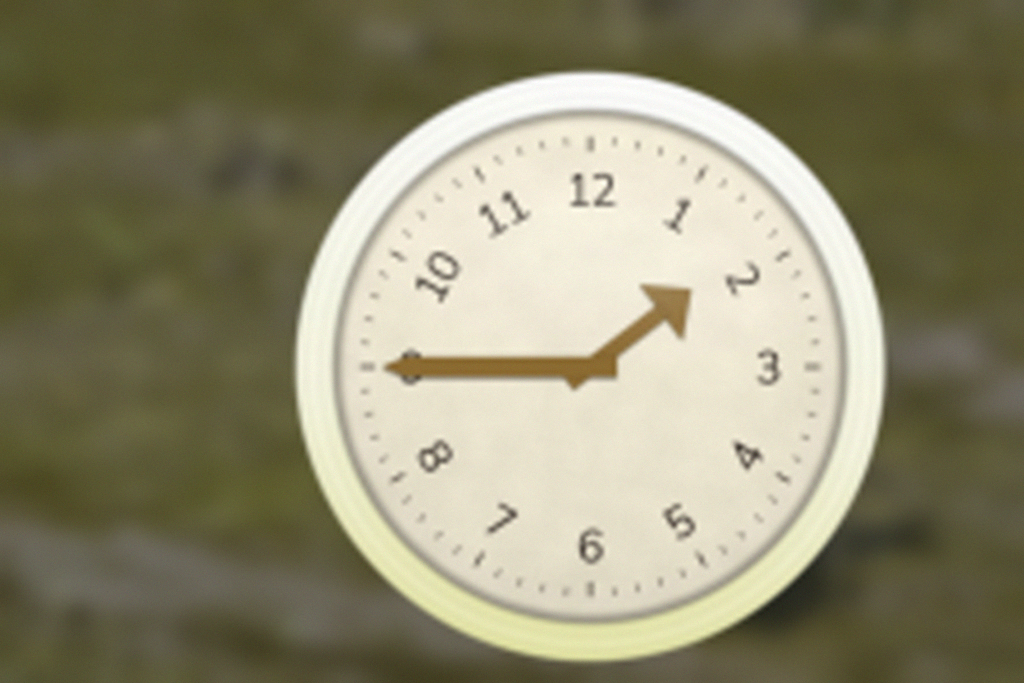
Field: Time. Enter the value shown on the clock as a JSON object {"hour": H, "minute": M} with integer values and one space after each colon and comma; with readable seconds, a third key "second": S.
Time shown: {"hour": 1, "minute": 45}
